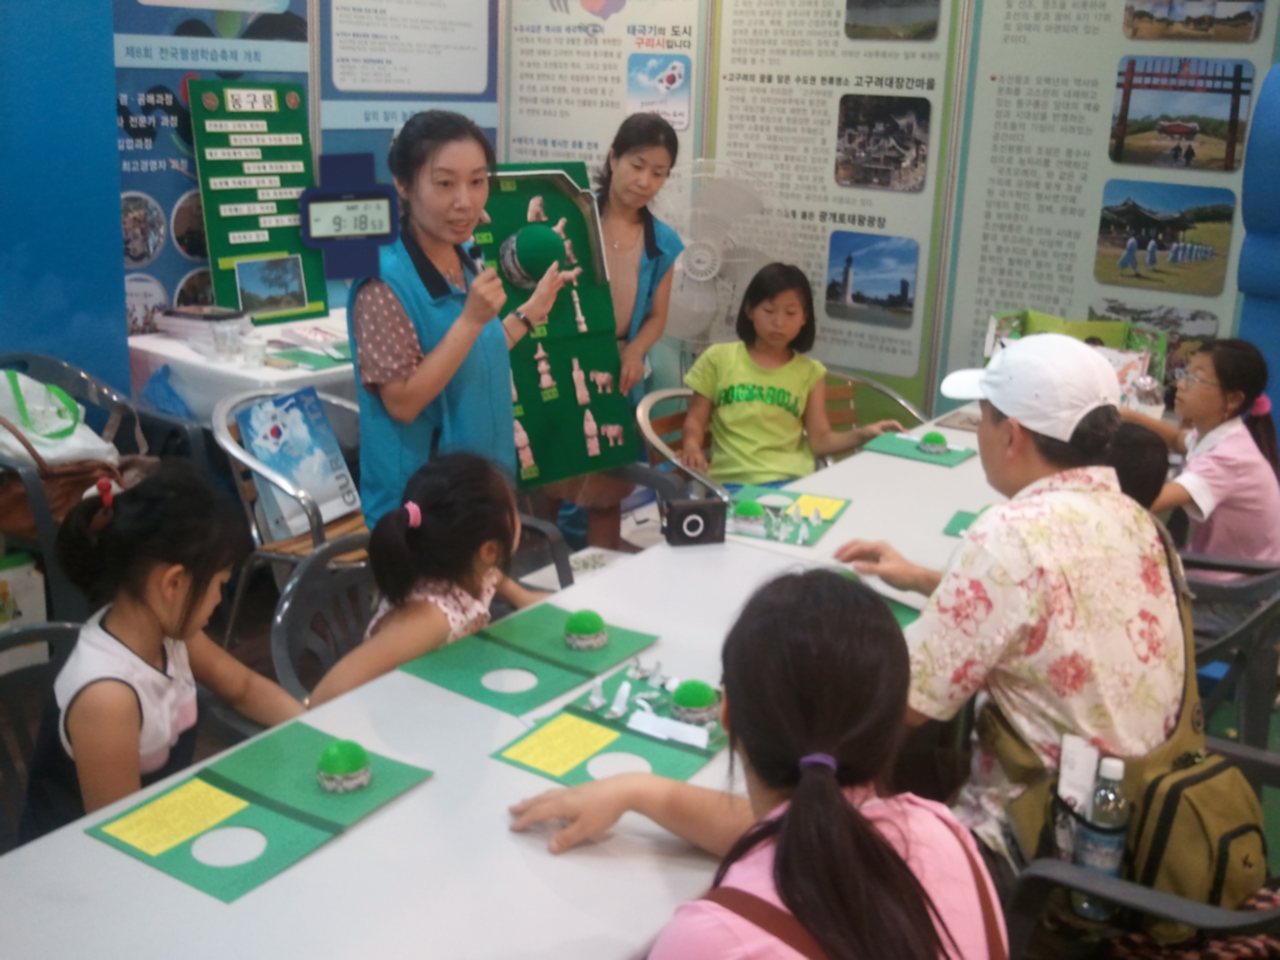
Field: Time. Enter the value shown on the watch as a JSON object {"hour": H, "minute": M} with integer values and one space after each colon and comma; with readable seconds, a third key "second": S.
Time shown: {"hour": 9, "minute": 18}
